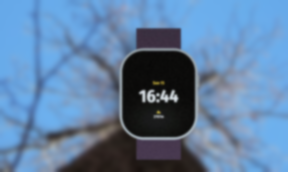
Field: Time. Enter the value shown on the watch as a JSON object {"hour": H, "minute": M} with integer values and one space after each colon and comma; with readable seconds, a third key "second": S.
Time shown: {"hour": 16, "minute": 44}
